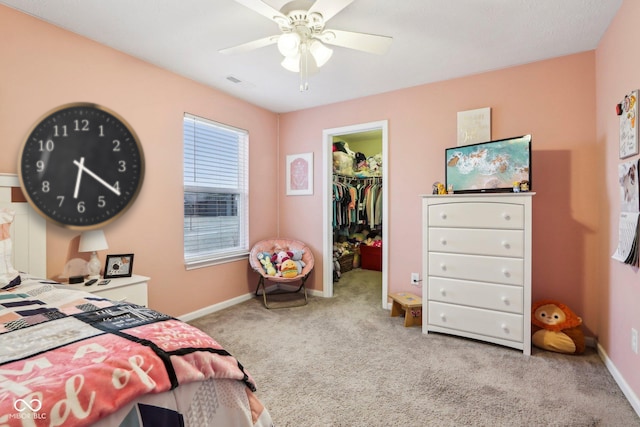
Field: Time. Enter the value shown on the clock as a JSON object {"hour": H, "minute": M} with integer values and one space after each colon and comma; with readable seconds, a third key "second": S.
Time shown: {"hour": 6, "minute": 21}
